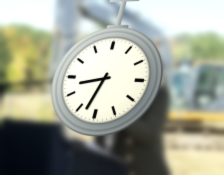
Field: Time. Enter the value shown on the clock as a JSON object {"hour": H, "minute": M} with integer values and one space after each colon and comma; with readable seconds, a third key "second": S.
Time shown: {"hour": 8, "minute": 33}
